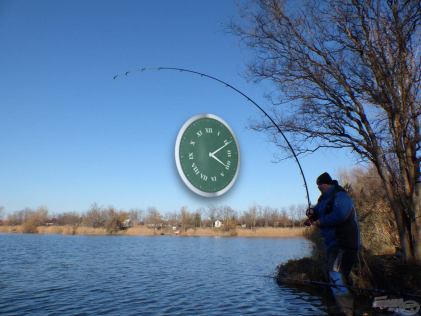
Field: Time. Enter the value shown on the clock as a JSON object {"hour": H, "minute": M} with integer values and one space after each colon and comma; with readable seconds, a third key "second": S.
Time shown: {"hour": 4, "minute": 11}
